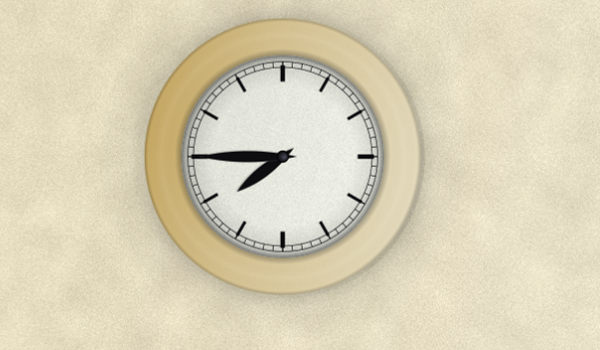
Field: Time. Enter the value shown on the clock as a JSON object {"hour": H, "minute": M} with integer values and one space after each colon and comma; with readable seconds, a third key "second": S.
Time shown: {"hour": 7, "minute": 45}
